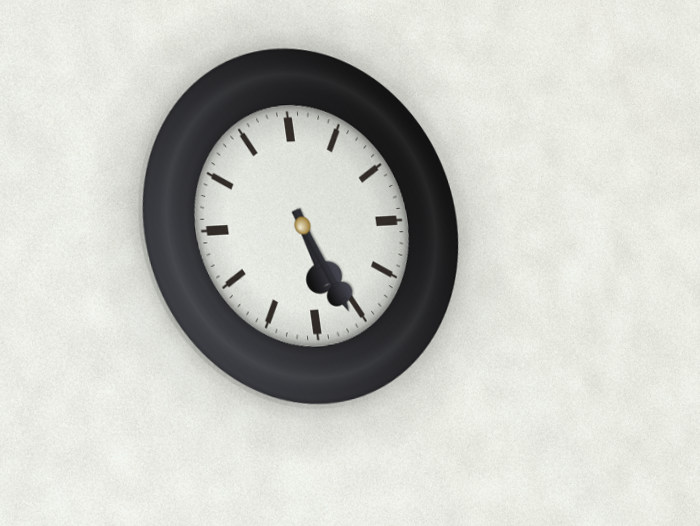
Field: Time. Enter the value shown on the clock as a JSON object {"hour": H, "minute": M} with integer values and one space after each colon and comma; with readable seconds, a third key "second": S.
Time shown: {"hour": 5, "minute": 26}
